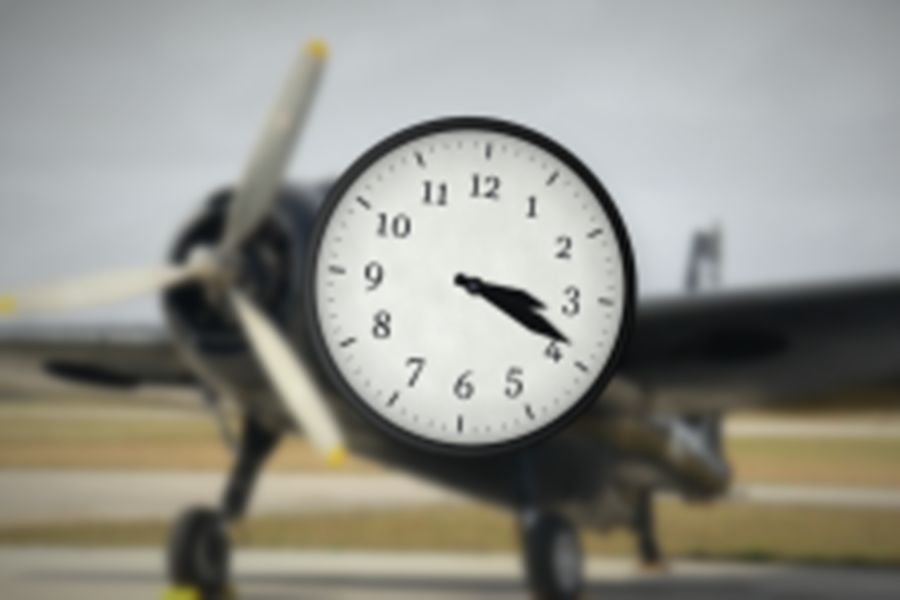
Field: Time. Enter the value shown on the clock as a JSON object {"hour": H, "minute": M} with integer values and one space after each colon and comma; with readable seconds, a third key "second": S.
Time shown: {"hour": 3, "minute": 19}
